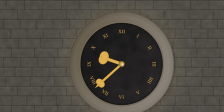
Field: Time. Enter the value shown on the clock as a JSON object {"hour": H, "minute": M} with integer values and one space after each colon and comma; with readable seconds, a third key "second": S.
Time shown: {"hour": 9, "minute": 38}
